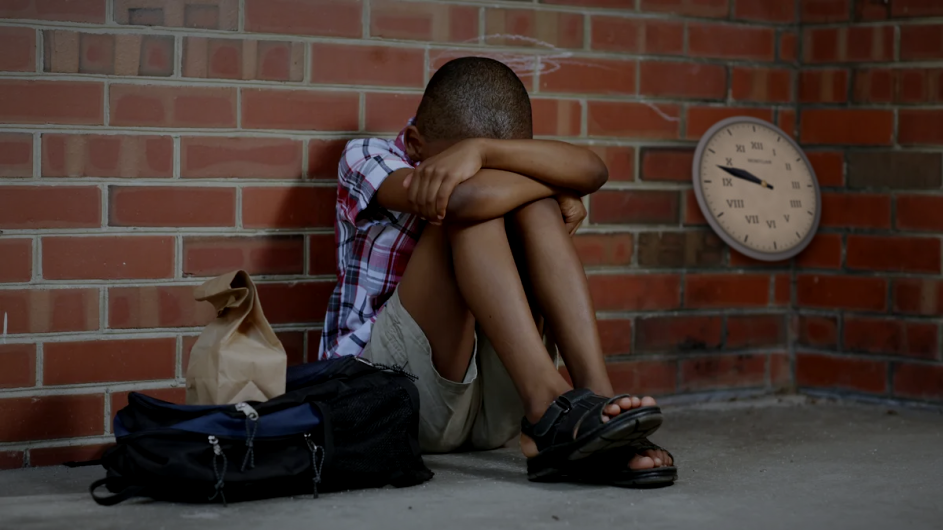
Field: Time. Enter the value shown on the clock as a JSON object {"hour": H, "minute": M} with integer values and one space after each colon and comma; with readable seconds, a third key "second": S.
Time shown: {"hour": 9, "minute": 48}
